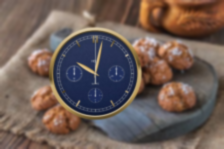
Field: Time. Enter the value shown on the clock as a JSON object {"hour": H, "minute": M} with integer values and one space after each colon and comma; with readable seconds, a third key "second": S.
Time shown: {"hour": 10, "minute": 2}
